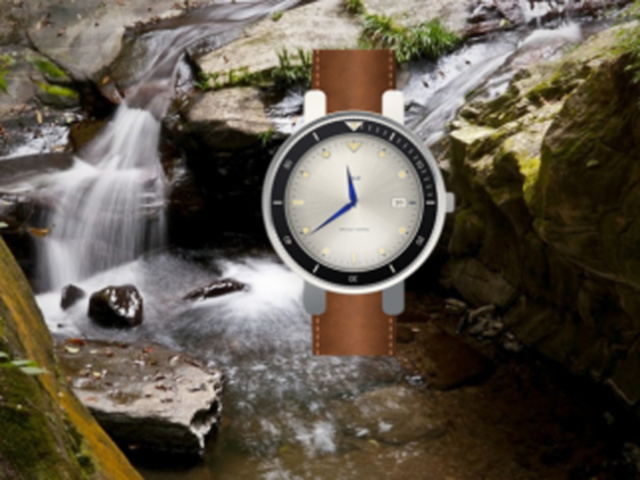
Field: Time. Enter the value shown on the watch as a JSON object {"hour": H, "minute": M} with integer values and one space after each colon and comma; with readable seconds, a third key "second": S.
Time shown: {"hour": 11, "minute": 39}
